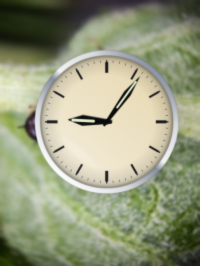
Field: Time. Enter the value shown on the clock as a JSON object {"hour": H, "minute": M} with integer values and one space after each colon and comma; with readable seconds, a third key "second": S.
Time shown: {"hour": 9, "minute": 6}
